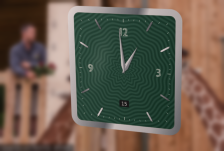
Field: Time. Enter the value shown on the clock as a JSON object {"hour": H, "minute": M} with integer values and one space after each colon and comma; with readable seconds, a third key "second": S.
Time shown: {"hour": 12, "minute": 59}
